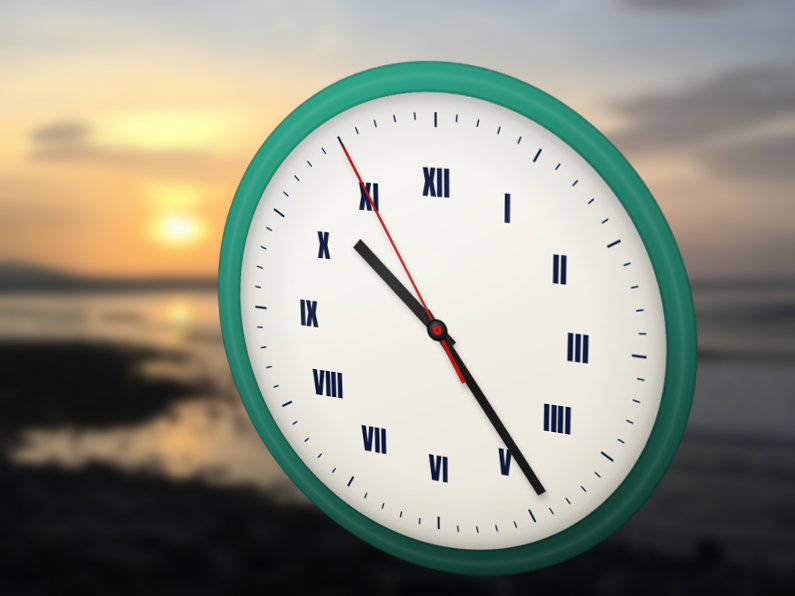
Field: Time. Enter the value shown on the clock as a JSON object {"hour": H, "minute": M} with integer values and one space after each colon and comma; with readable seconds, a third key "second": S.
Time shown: {"hour": 10, "minute": 23, "second": 55}
